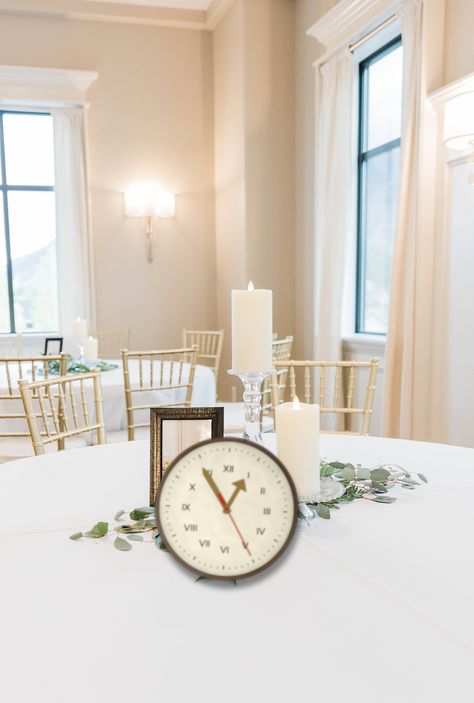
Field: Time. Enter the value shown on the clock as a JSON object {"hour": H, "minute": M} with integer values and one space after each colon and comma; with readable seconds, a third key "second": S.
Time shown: {"hour": 12, "minute": 54, "second": 25}
